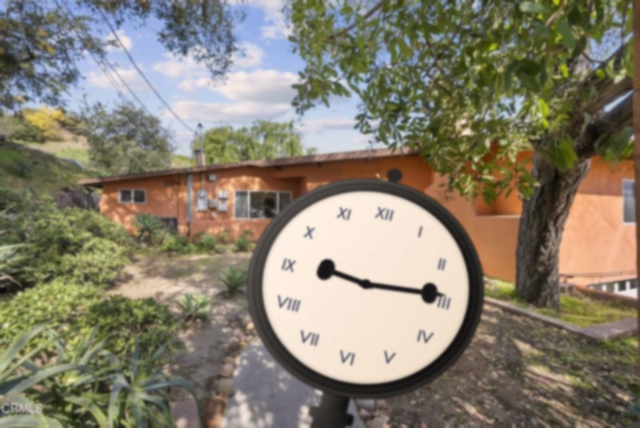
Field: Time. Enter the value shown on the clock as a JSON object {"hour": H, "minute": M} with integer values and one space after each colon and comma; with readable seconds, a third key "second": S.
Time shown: {"hour": 9, "minute": 14}
